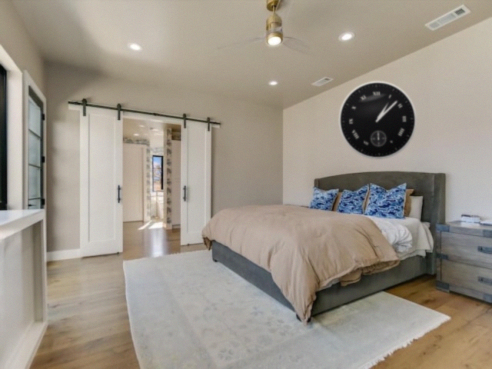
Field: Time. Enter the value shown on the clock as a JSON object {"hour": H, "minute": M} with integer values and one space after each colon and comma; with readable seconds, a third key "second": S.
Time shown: {"hour": 1, "minute": 8}
